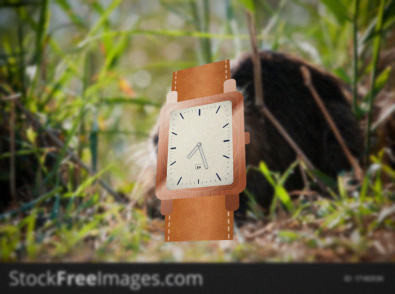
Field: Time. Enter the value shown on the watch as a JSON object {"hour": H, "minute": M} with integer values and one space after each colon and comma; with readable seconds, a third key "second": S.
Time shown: {"hour": 7, "minute": 27}
